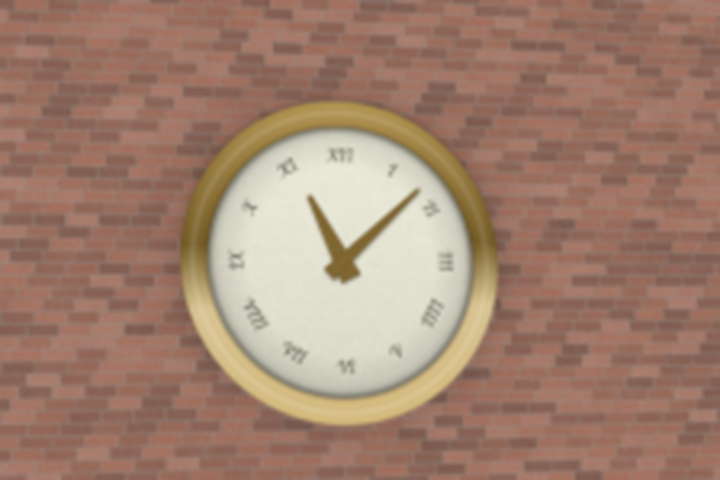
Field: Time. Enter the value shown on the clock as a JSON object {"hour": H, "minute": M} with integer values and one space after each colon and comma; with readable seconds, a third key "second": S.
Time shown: {"hour": 11, "minute": 8}
